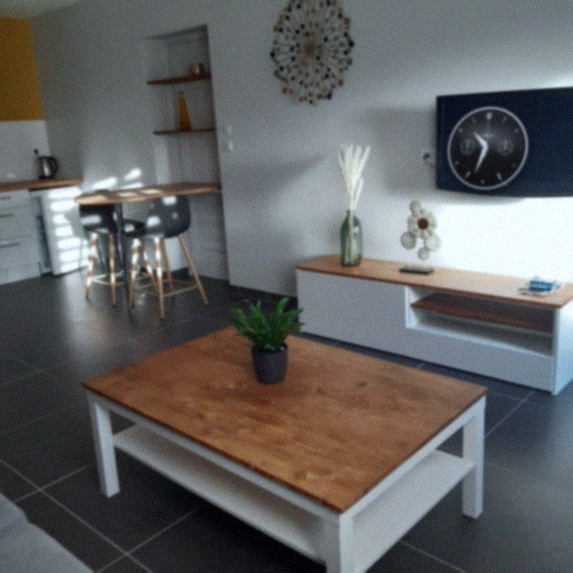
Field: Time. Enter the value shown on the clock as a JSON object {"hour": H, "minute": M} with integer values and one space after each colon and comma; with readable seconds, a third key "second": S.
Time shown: {"hour": 10, "minute": 33}
